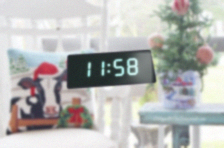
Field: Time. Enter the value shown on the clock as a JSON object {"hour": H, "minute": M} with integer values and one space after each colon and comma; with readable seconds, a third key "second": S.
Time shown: {"hour": 11, "minute": 58}
